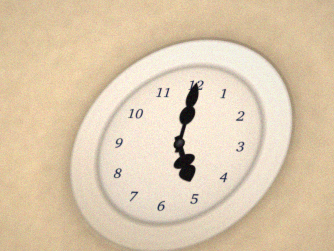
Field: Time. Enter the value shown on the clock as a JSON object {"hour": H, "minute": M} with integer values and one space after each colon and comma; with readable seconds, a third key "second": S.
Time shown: {"hour": 5, "minute": 0}
